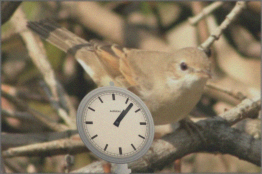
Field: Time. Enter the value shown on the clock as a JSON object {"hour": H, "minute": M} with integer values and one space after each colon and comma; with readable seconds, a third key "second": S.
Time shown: {"hour": 1, "minute": 7}
